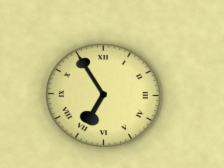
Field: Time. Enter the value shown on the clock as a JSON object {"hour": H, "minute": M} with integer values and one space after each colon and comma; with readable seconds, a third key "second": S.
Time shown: {"hour": 6, "minute": 55}
